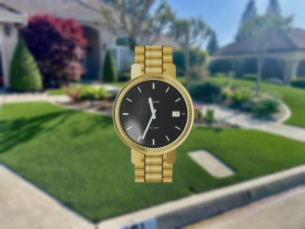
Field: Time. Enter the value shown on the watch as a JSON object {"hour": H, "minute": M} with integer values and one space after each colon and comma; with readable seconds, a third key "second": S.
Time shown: {"hour": 11, "minute": 34}
